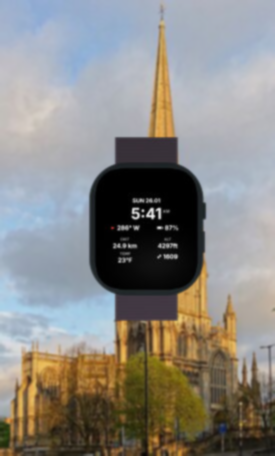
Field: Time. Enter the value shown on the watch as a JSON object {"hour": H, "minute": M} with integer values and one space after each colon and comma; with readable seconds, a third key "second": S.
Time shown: {"hour": 5, "minute": 41}
